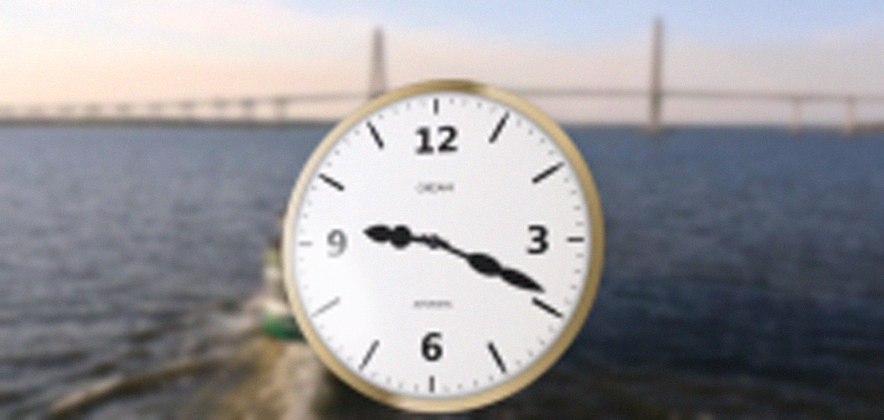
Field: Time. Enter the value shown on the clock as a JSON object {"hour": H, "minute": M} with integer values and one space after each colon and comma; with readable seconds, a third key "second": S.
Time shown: {"hour": 9, "minute": 19}
